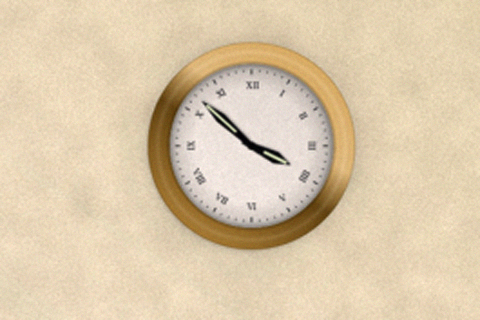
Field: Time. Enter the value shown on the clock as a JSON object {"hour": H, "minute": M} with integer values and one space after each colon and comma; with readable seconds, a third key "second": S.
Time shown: {"hour": 3, "minute": 52}
